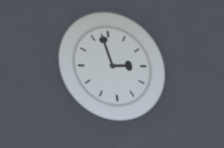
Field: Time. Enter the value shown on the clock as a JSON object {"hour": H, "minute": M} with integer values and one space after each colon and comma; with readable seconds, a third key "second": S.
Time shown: {"hour": 2, "minute": 58}
